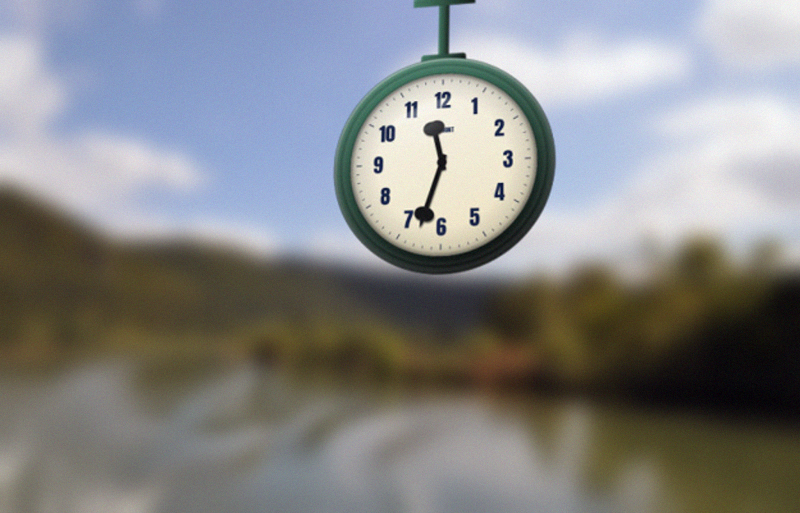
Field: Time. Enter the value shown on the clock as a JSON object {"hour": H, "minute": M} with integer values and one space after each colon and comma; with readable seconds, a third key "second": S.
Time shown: {"hour": 11, "minute": 33}
